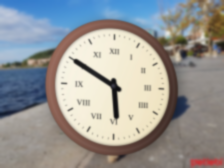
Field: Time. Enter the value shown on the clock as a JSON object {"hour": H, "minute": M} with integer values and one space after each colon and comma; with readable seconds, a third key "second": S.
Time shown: {"hour": 5, "minute": 50}
